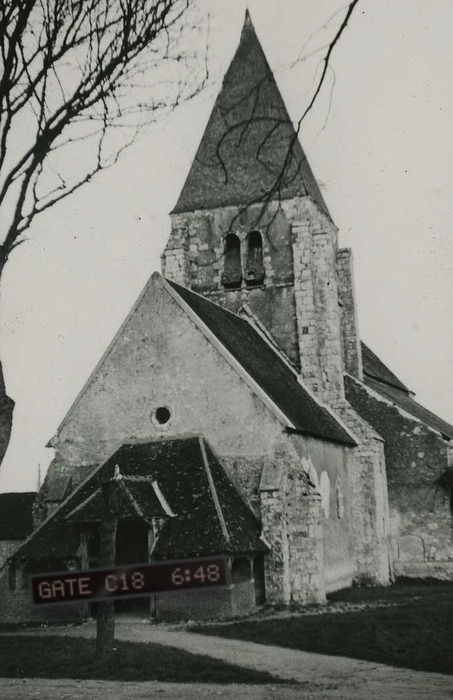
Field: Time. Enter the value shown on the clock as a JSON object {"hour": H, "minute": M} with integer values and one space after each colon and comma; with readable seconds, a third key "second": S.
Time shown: {"hour": 6, "minute": 48}
